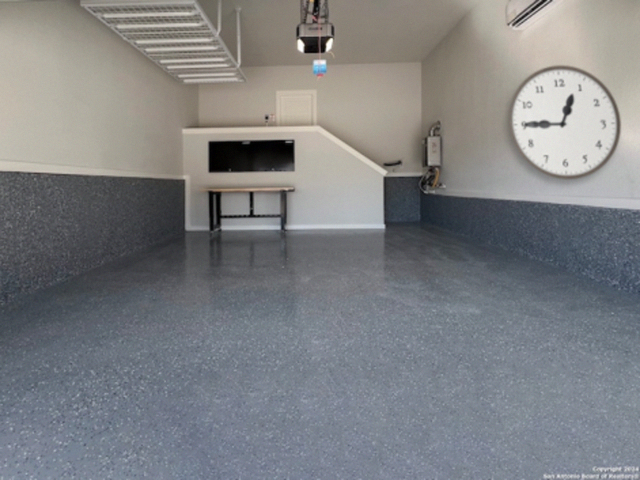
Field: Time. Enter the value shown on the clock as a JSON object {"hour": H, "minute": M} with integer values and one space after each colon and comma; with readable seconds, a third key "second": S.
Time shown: {"hour": 12, "minute": 45}
